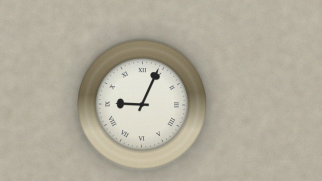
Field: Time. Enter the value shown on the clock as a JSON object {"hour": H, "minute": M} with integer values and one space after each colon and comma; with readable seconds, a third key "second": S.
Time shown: {"hour": 9, "minute": 4}
